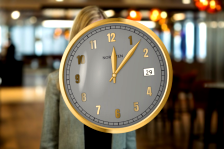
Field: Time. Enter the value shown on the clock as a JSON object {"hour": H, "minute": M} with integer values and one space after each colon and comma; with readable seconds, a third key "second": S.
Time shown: {"hour": 12, "minute": 7}
